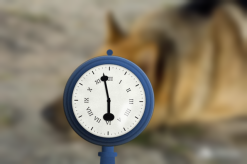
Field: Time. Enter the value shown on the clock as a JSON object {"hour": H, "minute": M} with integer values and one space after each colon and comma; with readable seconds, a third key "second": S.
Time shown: {"hour": 5, "minute": 58}
